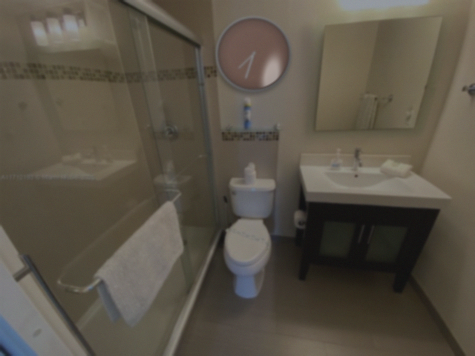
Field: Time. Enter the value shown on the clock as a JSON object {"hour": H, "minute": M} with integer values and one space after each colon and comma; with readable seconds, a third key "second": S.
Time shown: {"hour": 7, "minute": 33}
